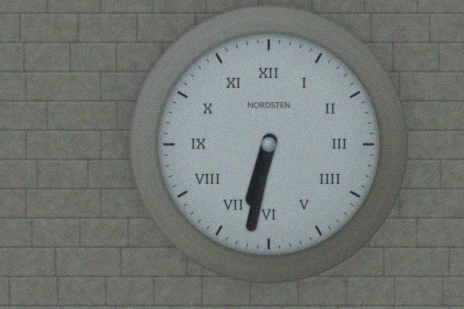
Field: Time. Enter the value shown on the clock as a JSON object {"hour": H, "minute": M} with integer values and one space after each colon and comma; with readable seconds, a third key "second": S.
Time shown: {"hour": 6, "minute": 32}
